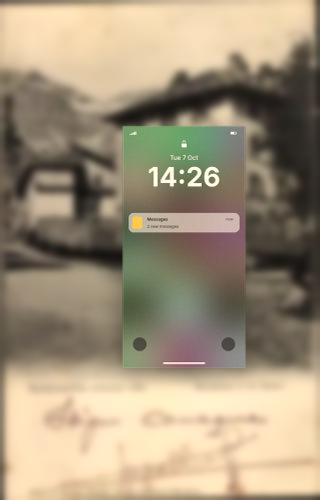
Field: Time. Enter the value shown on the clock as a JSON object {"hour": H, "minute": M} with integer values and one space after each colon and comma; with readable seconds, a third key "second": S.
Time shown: {"hour": 14, "minute": 26}
